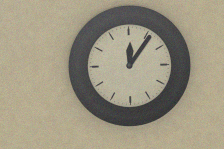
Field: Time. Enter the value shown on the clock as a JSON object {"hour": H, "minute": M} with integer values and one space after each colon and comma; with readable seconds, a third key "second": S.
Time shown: {"hour": 12, "minute": 6}
